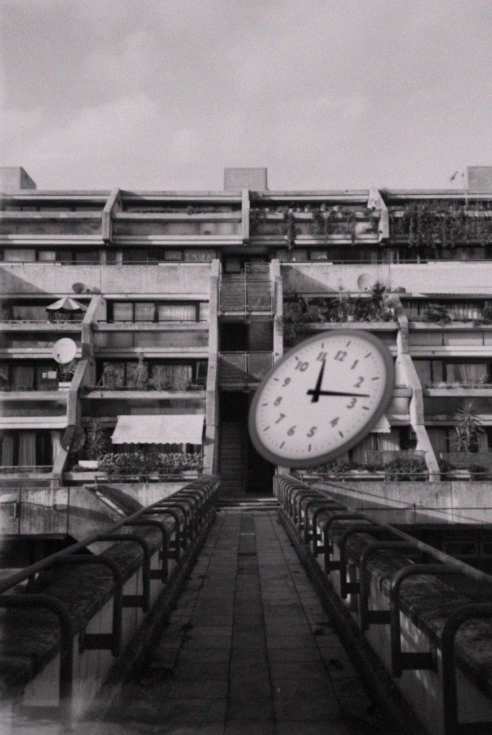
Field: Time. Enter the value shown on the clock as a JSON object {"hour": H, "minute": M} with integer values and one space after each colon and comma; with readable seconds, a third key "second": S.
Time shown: {"hour": 11, "minute": 13}
